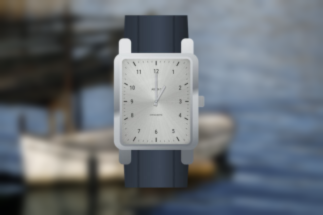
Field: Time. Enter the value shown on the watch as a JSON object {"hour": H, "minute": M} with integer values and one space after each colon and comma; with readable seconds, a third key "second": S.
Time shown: {"hour": 1, "minute": 0}
